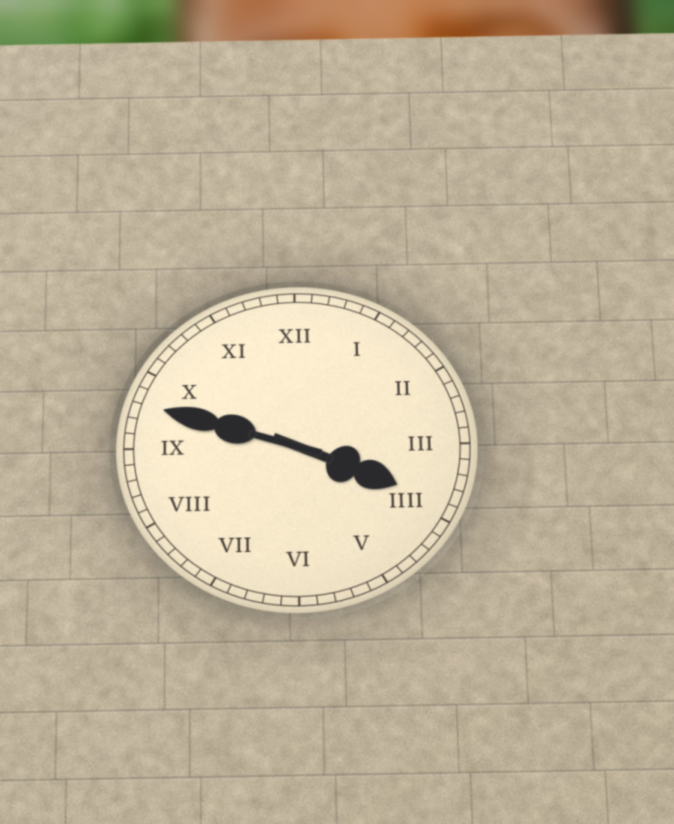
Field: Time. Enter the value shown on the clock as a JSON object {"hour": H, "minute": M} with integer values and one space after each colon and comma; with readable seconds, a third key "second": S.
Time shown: {"hour": 3, "minute": 48}
